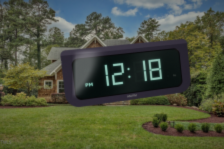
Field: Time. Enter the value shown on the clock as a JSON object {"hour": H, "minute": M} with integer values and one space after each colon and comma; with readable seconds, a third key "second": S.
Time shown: {"hour": 12, "minute": 18}
